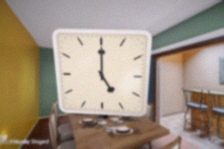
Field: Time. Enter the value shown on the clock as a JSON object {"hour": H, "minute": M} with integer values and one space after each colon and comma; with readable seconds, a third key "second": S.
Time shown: {"hour": 5, "minute": 0}
